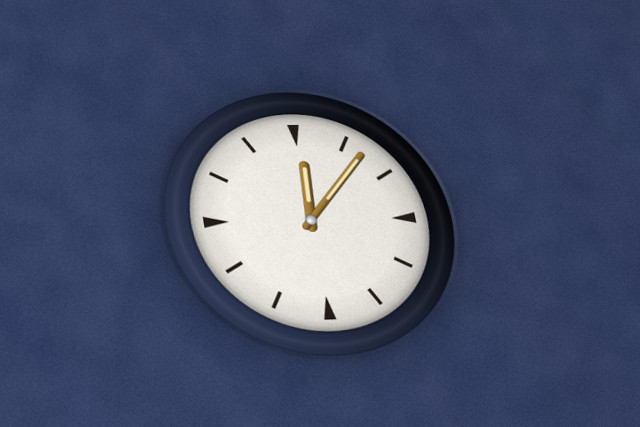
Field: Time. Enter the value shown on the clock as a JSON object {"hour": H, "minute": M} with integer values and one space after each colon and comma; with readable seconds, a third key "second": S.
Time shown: {"hour": 12, "minute": 7}
